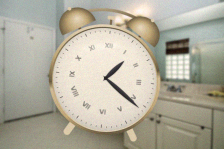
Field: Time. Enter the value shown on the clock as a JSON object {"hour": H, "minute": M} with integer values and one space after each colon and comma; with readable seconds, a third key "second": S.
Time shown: {"hour": 1, "minute": 21}
